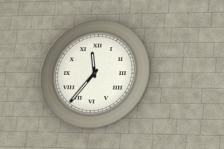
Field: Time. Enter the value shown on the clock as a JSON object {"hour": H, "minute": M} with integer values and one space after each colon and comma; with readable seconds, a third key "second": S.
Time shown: {"hour": 11, "minute": 36}
